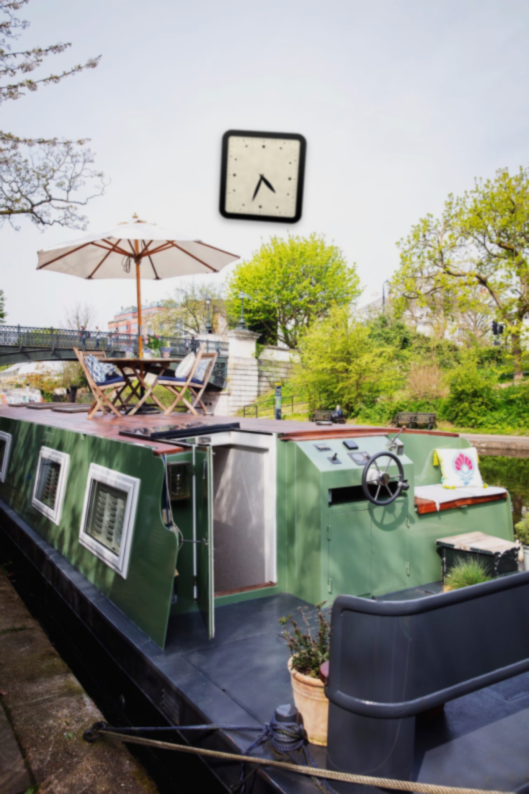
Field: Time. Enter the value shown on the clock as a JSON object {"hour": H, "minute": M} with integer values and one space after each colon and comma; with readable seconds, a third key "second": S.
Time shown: {"hour": 4, "minute": 33}
